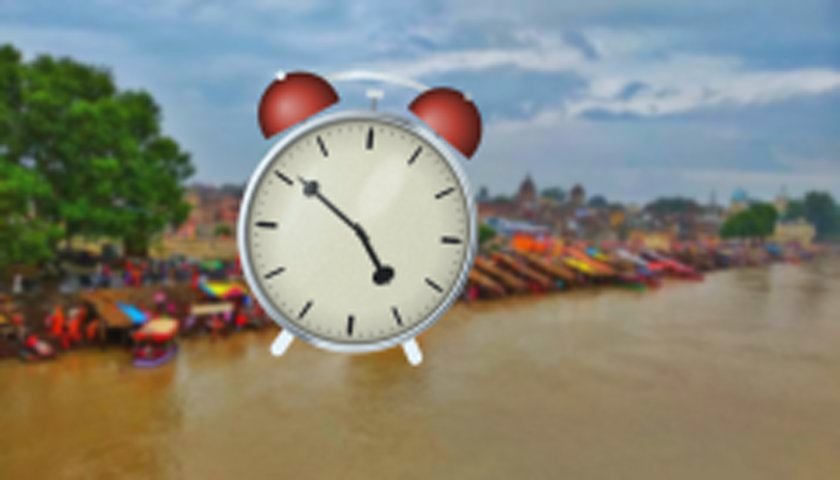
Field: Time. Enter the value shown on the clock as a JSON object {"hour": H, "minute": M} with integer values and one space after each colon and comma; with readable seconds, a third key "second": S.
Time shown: {"hour": 4, "minute": 51}
